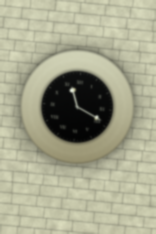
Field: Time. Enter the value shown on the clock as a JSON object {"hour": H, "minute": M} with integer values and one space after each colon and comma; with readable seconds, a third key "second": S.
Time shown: {"hour": 11, "minute": 19}
